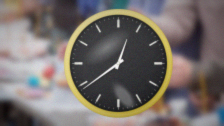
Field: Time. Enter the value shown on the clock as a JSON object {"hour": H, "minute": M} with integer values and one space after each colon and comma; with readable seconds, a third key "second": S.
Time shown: {"hour": 12, "minute": 39}
